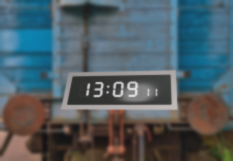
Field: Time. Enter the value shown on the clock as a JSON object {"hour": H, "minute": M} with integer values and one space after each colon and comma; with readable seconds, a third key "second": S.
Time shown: {"hour": 13, "minute": 9, "second": 11}
